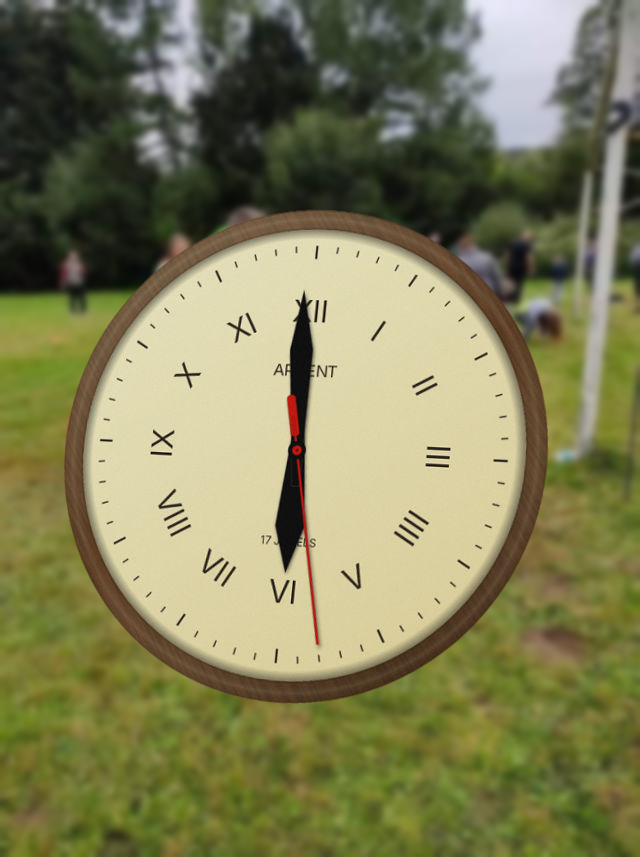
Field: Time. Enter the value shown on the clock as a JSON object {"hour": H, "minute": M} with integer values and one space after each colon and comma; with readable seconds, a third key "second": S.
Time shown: {"hour": 5, "minute": 59, "second": 28}
